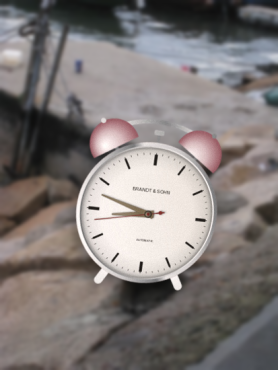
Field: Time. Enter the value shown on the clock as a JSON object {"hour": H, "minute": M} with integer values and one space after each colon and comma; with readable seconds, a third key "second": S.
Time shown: {"hour": 8, "minute": 47, "second": 43}
